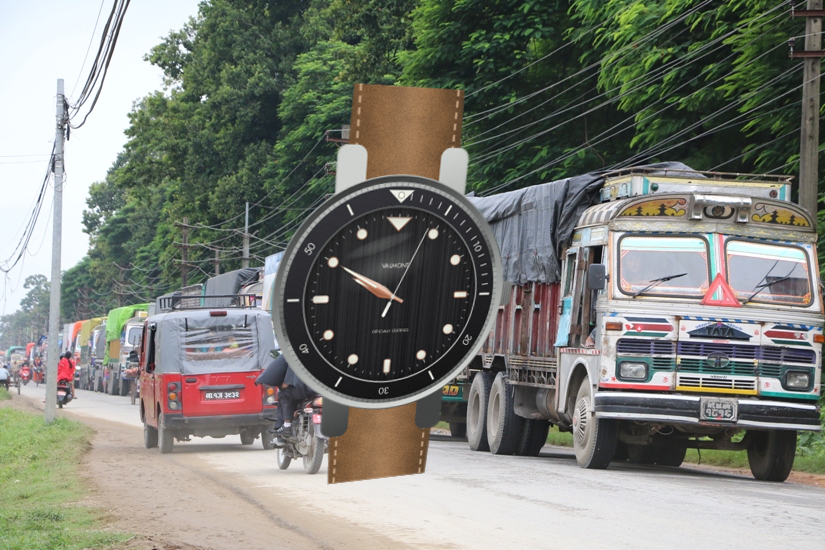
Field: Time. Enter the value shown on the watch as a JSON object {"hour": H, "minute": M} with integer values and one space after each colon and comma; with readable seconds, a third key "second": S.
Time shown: {"hour": 9, "minute": 50, "second": 4}
